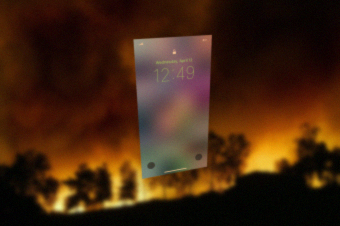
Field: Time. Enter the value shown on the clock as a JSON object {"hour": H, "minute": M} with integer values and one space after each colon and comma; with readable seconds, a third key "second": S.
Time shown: {"hour": 12, "minute": 49}
